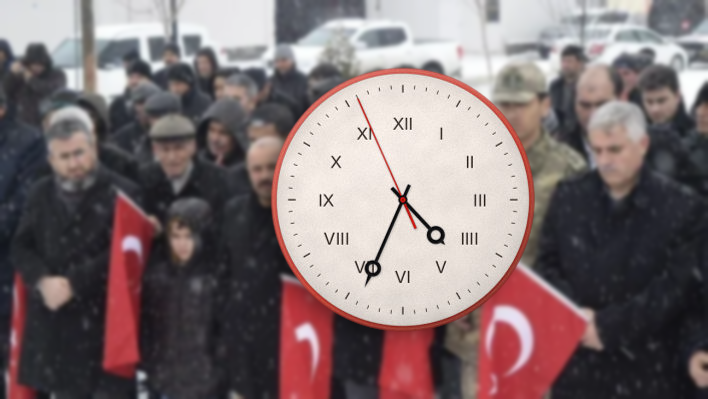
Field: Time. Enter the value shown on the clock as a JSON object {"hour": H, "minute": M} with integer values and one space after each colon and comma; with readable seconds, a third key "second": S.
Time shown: {"hour": 4, "minute": 33, "second": 56}
